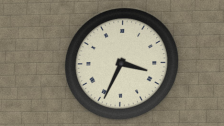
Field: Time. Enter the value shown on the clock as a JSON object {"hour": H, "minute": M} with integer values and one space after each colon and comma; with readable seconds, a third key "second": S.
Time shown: {"hour": 3, "minute": 34}
